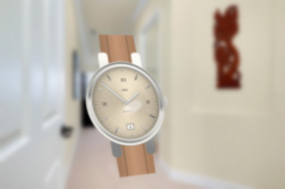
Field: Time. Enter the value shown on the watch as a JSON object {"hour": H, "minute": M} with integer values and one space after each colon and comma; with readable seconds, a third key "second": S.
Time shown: {"hour": 1, "minute": 52}
